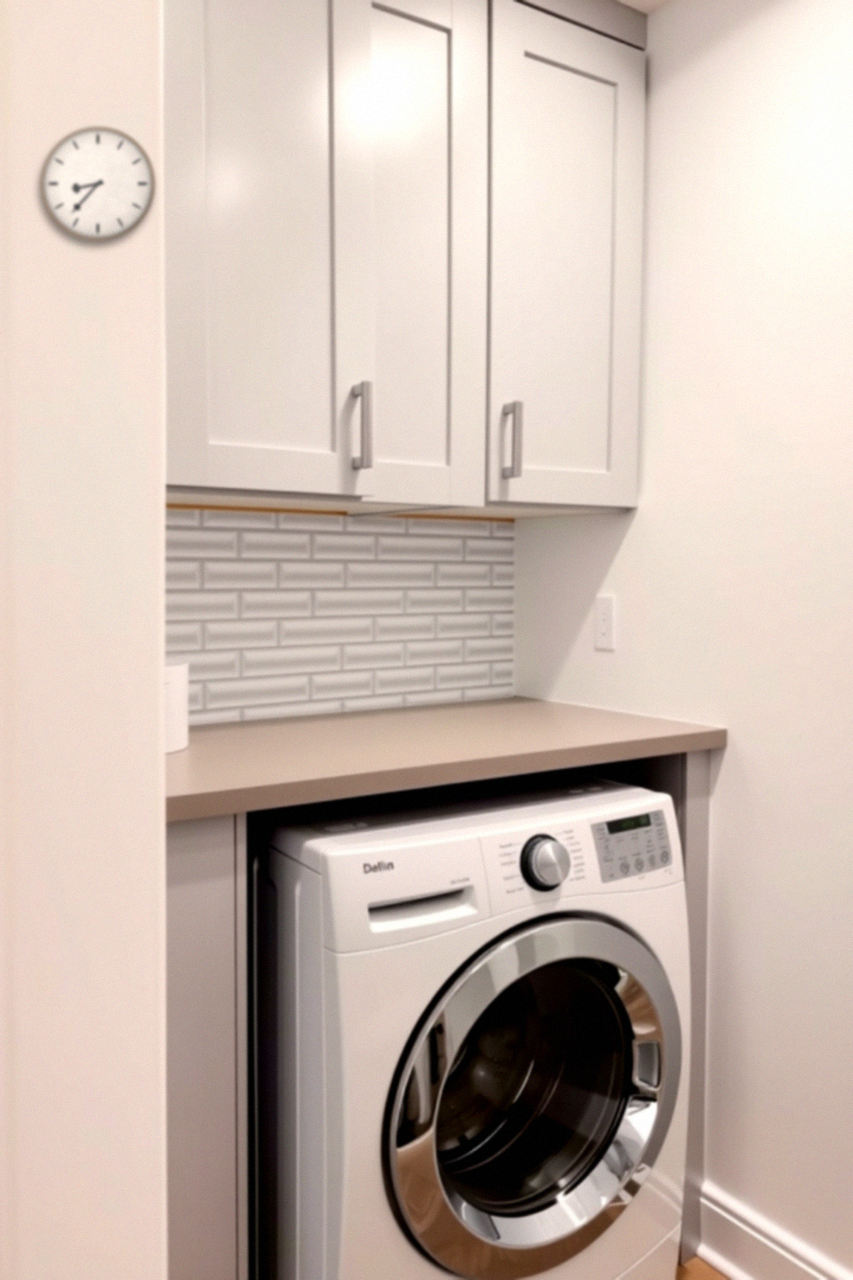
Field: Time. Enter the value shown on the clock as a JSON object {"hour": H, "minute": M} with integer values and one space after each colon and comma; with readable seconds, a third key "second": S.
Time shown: {"hour": 8, "minute": 37}
